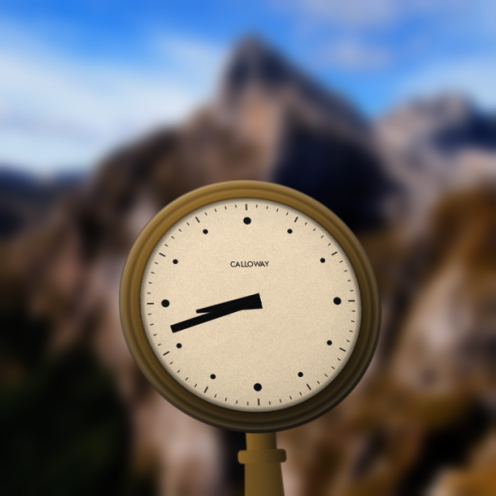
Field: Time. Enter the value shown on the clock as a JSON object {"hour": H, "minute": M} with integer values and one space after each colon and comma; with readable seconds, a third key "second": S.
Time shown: {"hour": 8, "minute": 42}
